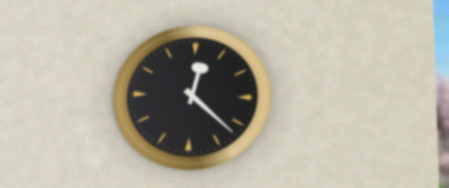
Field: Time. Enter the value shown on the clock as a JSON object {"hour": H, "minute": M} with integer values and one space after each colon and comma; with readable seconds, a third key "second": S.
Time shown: {"hour": 12, "minute": 22}
